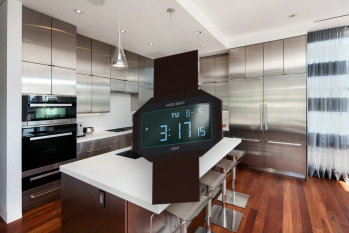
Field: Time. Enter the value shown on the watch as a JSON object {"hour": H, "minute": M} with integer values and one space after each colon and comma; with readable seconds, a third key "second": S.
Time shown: {"hour": 3, "minute": 17, "second": 15}
